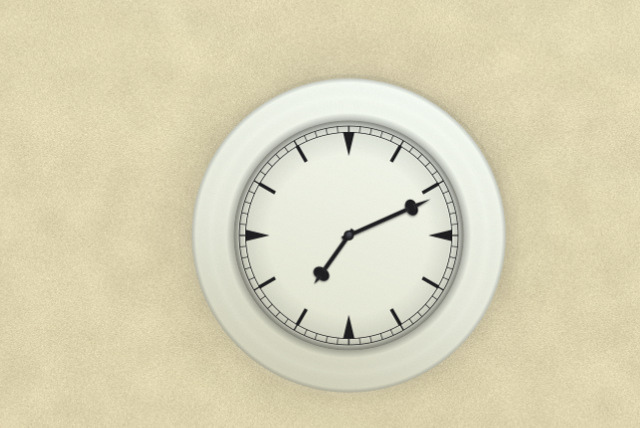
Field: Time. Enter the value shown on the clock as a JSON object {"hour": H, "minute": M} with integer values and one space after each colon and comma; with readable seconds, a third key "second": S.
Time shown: {"hour": 7, "minute": 11}
